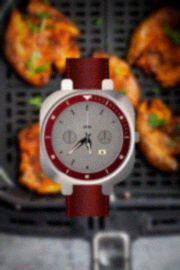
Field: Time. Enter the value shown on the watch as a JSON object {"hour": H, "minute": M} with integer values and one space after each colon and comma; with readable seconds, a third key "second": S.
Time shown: {"hour": 5, "minute": 38}
